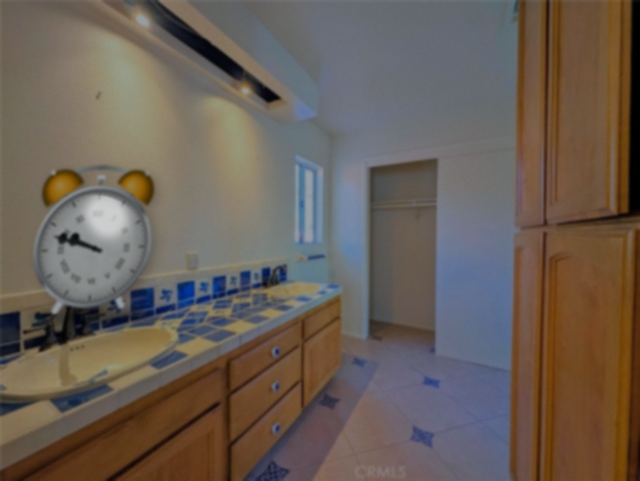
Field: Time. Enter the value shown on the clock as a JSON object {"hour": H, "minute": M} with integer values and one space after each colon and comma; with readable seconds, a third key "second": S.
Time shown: {"hour": 9, "minute": 48}
